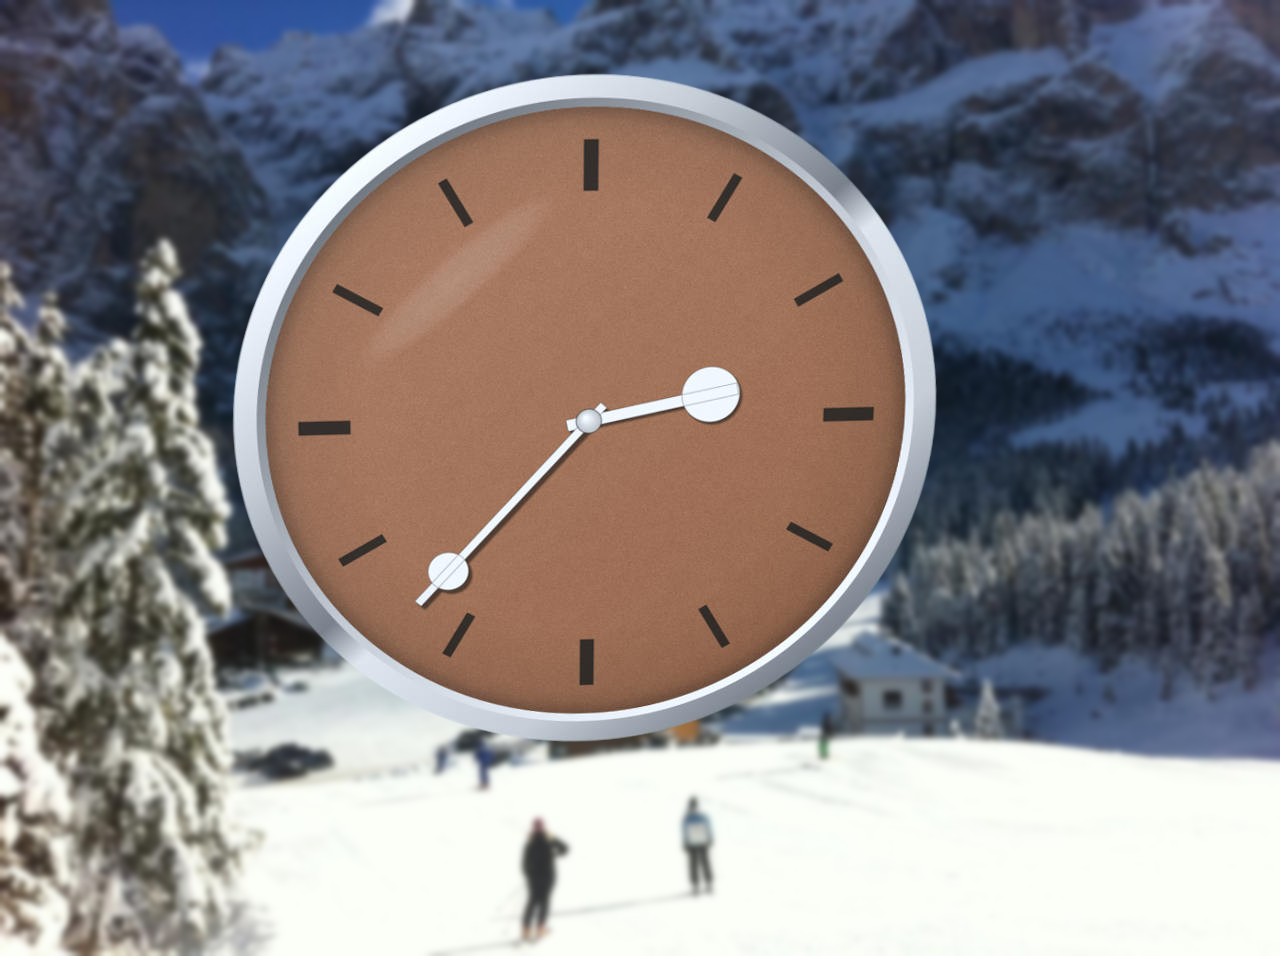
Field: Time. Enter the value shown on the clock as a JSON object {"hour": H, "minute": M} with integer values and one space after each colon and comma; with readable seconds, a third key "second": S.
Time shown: {"hour": 2, "minute": 37}
